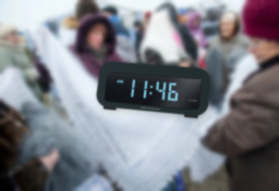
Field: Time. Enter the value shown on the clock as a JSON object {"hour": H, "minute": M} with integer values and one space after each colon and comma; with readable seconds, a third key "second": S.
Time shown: {"hour": 11, "minute": 46}
